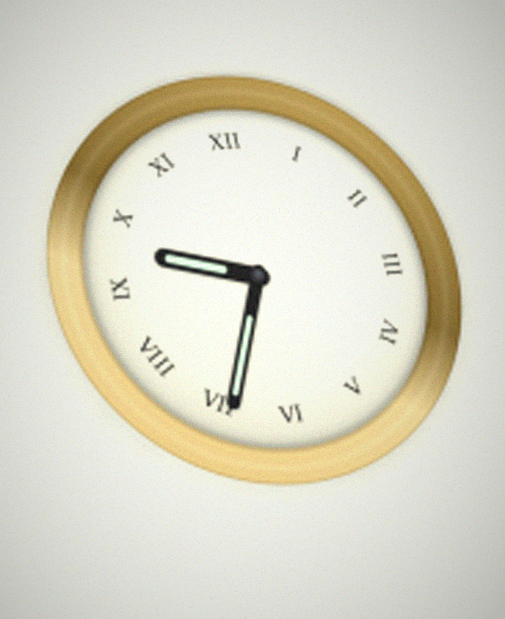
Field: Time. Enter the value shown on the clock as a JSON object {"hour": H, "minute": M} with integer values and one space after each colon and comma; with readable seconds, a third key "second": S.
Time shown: {"hour": 9, "minute": 34}
